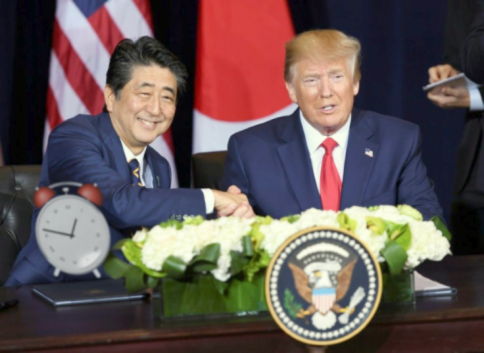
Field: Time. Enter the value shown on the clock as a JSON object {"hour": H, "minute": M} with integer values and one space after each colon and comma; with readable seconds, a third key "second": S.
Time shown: {"hour": 12, "minute": 47}
